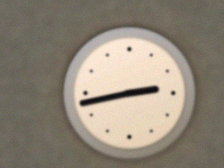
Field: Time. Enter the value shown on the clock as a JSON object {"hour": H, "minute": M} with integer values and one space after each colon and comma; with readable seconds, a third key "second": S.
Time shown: {"hour": 2, "minute": 43}
